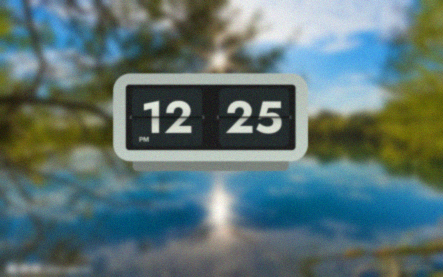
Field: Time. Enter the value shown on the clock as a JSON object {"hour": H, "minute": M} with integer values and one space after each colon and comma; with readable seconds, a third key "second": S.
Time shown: {"hour": 12, "minute": 25}
